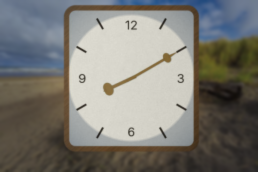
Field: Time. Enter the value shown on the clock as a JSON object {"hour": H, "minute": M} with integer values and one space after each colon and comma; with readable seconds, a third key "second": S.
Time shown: {"hour": 8, "minute": 10}
